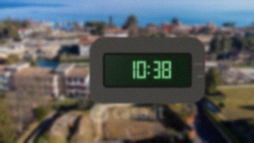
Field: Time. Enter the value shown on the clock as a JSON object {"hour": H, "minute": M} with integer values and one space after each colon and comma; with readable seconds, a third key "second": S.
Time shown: {"hour": 10, "minute": 38}
